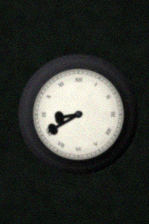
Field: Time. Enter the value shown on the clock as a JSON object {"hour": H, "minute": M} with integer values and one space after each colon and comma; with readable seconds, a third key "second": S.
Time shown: {"hour": 8, "minute": 40}
